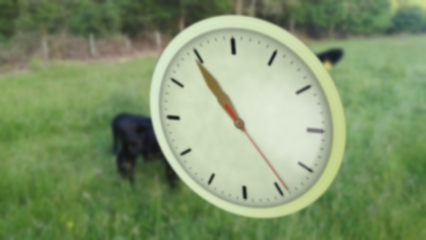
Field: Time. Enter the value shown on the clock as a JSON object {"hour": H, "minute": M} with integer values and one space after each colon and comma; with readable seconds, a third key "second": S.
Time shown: {"hour": 10, "minute": 54, "second": 24}
